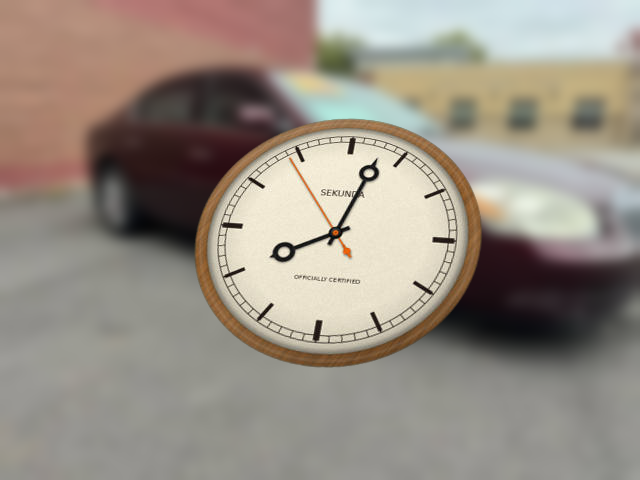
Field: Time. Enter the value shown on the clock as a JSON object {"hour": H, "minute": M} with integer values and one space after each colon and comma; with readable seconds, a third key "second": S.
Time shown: {"hour": 8, "minute": 2, "second": 54}
